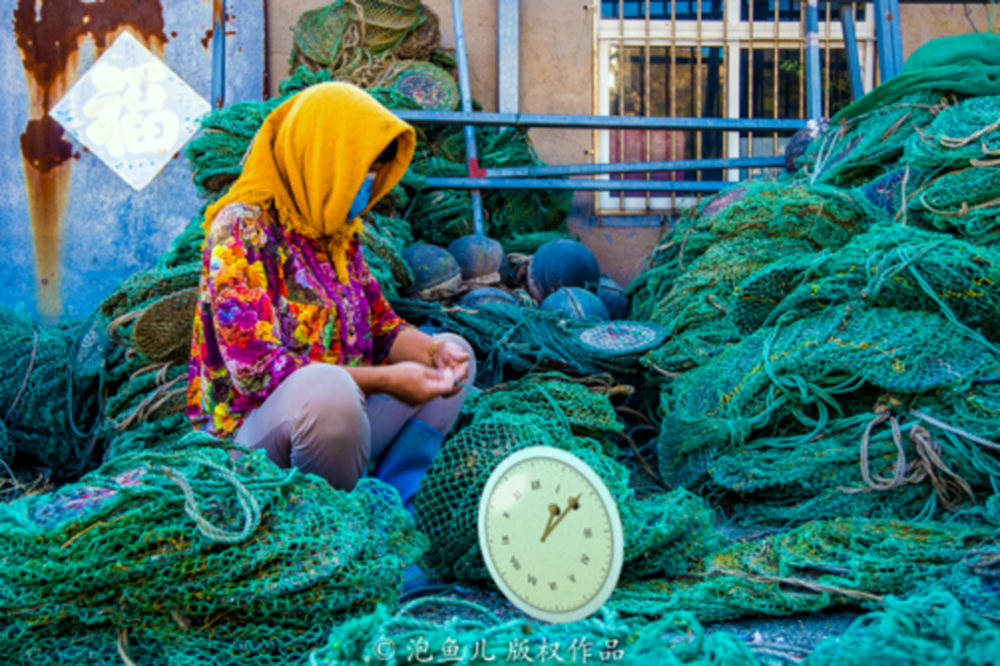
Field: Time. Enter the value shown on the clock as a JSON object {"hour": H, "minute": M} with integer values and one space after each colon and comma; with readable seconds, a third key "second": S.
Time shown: {"hour": 1, "minute": 9}
